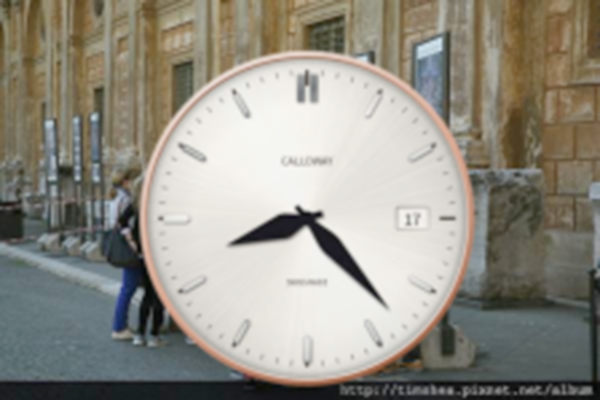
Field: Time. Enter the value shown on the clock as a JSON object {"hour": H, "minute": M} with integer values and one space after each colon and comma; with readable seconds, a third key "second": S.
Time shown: {"hour": 8, "minute": 23}
